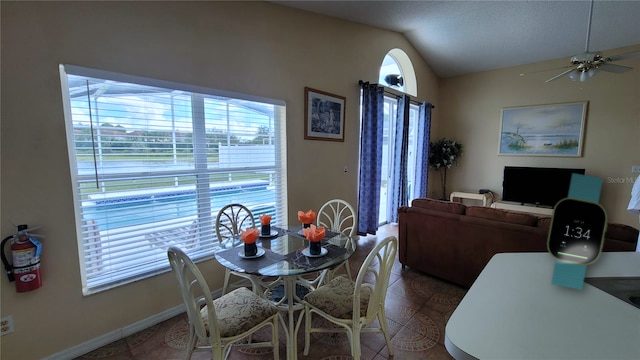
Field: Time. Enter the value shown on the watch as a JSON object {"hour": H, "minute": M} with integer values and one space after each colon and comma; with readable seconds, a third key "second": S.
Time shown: {"hour": 1, "minute": 34}
